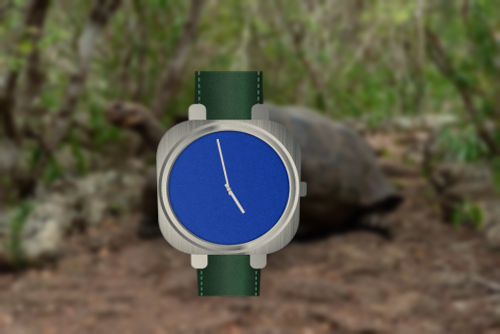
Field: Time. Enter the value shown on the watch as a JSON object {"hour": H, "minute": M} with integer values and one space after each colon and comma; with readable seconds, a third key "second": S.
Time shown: {"hour": 4, "minute": 58}
